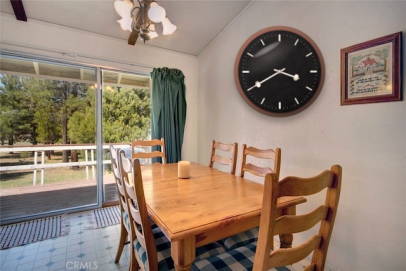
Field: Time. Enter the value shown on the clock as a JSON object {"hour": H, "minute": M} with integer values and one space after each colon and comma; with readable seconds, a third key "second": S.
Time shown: {"hour": 3, "minute": 40}
